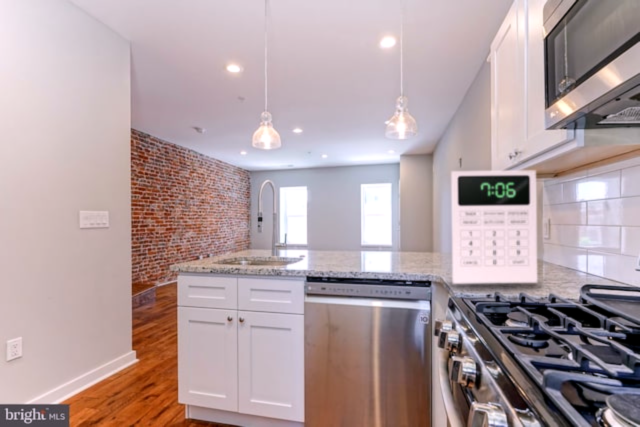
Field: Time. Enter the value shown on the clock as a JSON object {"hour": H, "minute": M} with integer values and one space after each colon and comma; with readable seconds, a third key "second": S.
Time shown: {"hour": 7, "minute": 6}
